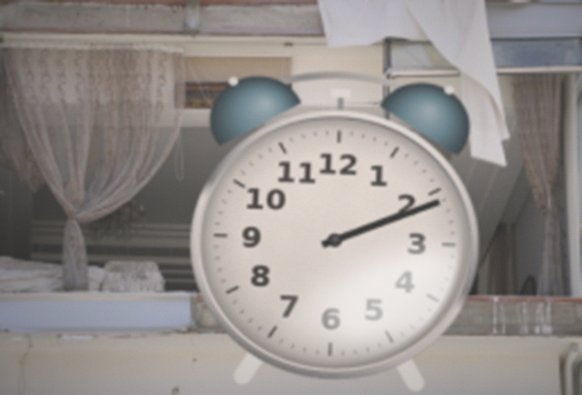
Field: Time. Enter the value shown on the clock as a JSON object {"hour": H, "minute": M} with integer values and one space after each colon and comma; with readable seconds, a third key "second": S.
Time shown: {"hour": 2, "minute": 11}
